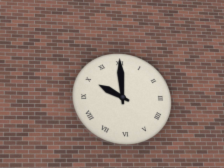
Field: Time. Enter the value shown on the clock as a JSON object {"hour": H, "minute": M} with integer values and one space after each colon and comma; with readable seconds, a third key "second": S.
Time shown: {"hour": 10, "minute": 0}
